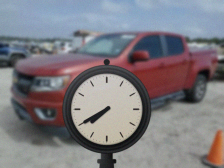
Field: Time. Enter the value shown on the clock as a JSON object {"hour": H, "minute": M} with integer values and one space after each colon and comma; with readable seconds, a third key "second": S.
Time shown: {"hour": 7, "minute": 40}
